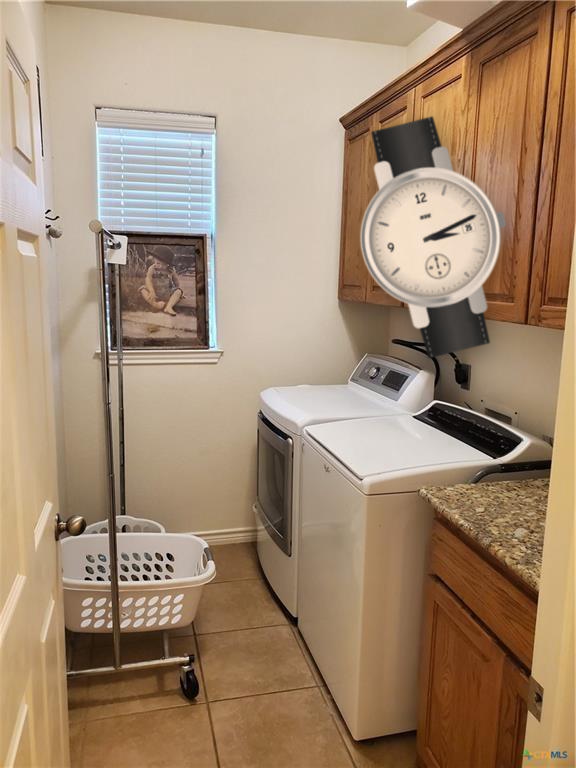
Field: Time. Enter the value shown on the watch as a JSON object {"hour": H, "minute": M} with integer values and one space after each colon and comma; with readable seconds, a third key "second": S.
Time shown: {"hour": 3, "minute": 13}
